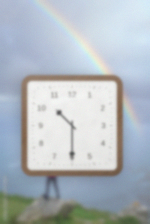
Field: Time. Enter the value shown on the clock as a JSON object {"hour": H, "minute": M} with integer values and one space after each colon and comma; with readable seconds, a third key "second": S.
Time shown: {"hour": 10, "minute": 30}
